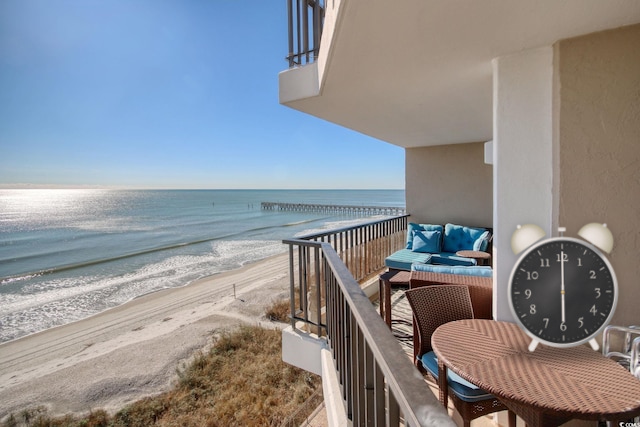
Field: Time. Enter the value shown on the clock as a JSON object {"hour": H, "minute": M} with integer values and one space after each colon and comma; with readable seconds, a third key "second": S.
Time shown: {"hour": 6, "minute": 0}
